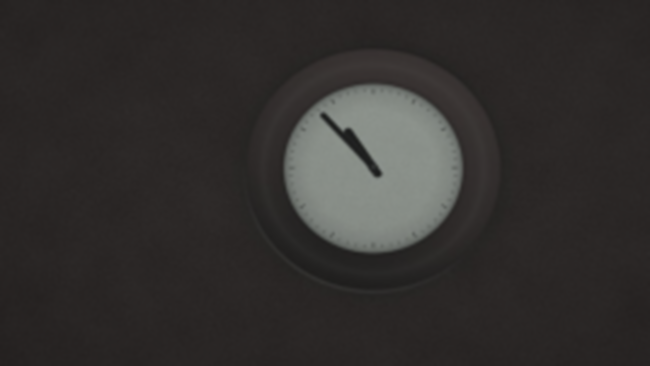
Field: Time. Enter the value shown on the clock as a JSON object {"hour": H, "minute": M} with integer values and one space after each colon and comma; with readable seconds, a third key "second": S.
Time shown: {"hour": 10, "minute": 53}
